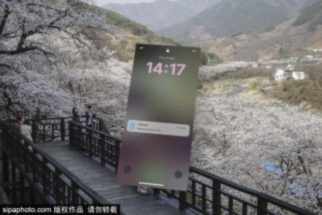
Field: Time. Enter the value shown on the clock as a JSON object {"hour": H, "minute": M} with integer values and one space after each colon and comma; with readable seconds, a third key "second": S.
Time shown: {"hour": 14, "minute": 17}
